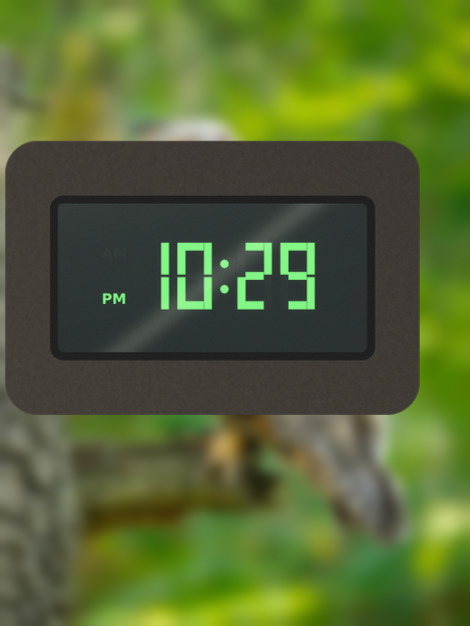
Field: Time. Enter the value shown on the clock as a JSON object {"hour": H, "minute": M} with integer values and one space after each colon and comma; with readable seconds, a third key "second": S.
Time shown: {"hour": 10, "minute": 29}
